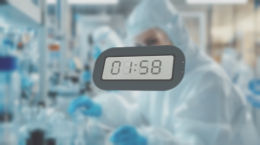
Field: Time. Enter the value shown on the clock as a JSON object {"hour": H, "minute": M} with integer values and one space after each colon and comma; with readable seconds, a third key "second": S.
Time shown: {"hour": 1, "minute": 58}
